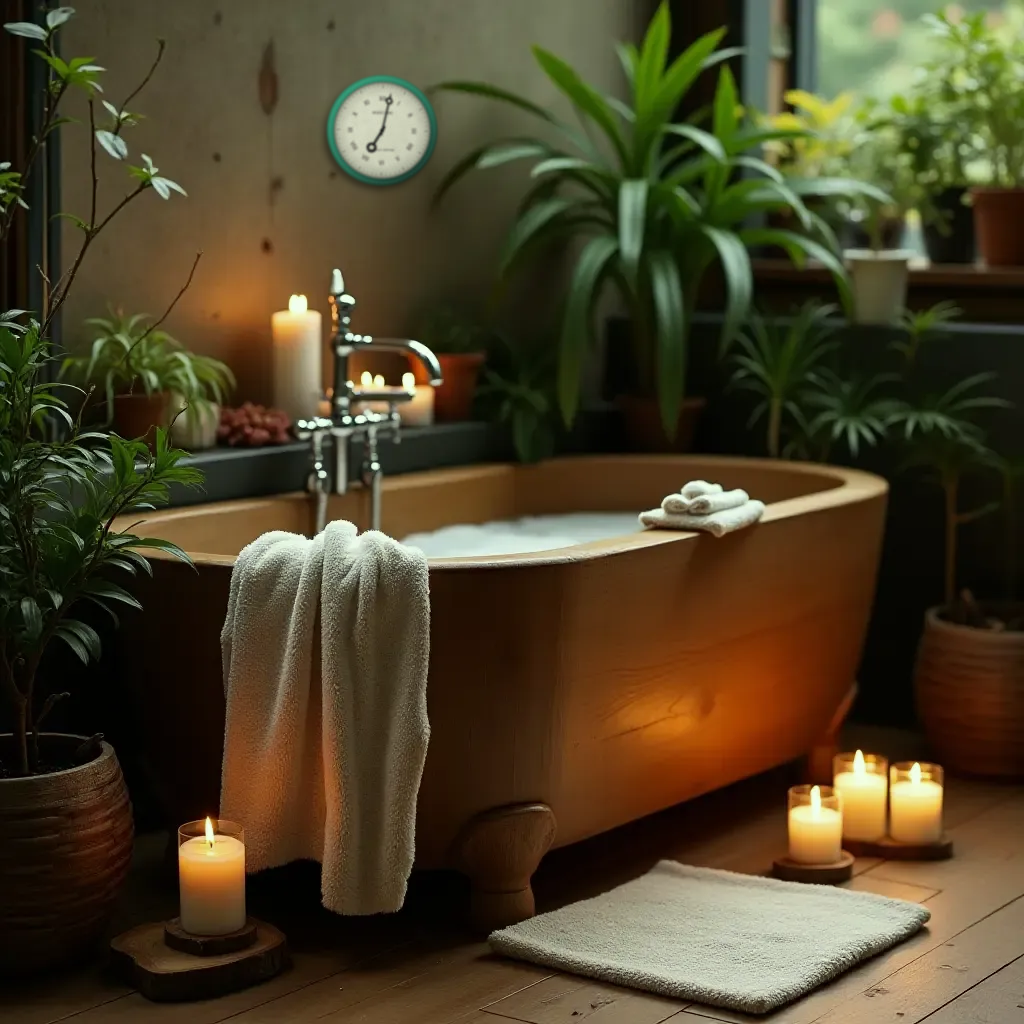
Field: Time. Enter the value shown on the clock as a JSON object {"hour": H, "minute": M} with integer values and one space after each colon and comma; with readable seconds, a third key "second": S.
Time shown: {"hour": 7, "minute": 2}
